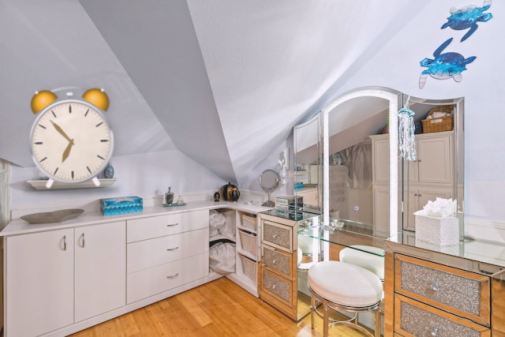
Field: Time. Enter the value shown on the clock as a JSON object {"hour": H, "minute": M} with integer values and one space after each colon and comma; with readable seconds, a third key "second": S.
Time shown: {"hour": 6, "minute": 53}
